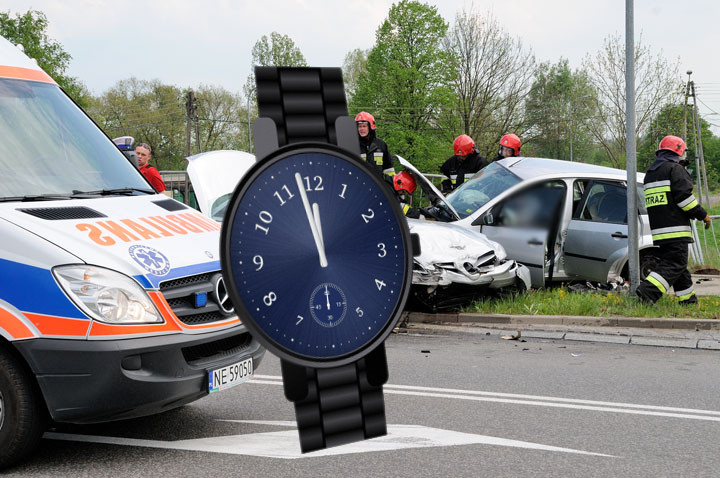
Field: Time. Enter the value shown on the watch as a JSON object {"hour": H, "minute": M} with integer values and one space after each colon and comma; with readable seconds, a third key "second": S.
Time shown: {"hour": 11, "minute": 58}
